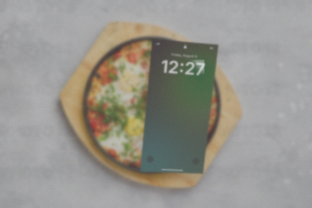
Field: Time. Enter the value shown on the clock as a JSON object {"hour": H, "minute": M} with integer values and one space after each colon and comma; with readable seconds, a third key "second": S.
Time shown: {"hour": 12, "minute": 27}
